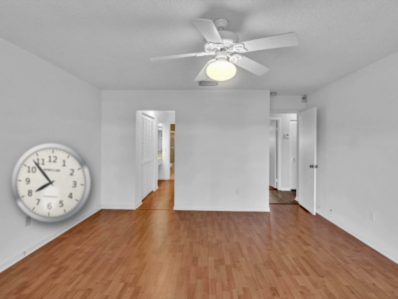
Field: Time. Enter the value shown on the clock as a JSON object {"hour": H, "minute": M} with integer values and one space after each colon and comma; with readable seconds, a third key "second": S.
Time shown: {"hour": 7, "minute": 53}
